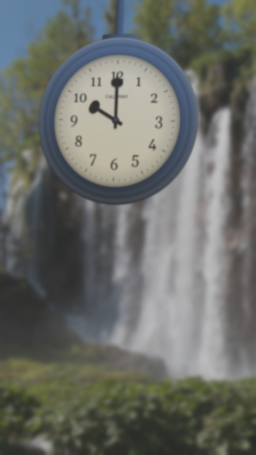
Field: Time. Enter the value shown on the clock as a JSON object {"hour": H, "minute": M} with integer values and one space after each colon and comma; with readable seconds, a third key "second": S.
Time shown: {"hour": 10, "minute": 0}
